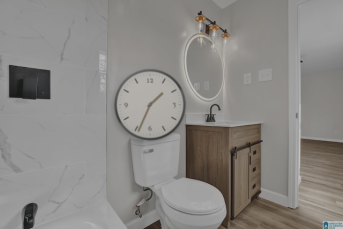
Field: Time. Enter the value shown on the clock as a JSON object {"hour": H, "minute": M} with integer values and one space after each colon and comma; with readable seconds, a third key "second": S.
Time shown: {"hour": 1, "minute": 34}
